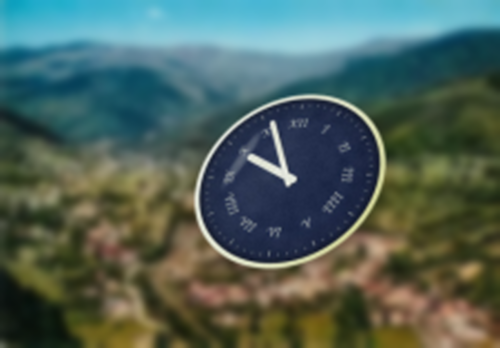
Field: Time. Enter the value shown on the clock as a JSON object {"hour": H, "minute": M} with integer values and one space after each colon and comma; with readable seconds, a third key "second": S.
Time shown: {"hour": 9, "minute": 56}
